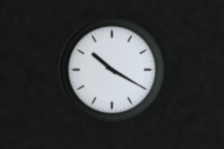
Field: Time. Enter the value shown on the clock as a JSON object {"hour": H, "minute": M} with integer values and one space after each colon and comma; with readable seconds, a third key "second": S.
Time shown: {"hour": 10, "minute": 20}
